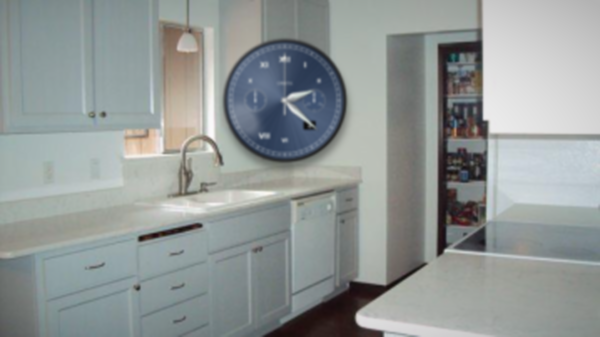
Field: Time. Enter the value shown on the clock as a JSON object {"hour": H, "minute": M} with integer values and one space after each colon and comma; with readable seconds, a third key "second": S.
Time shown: {"hour": 2, "minute": 22}
